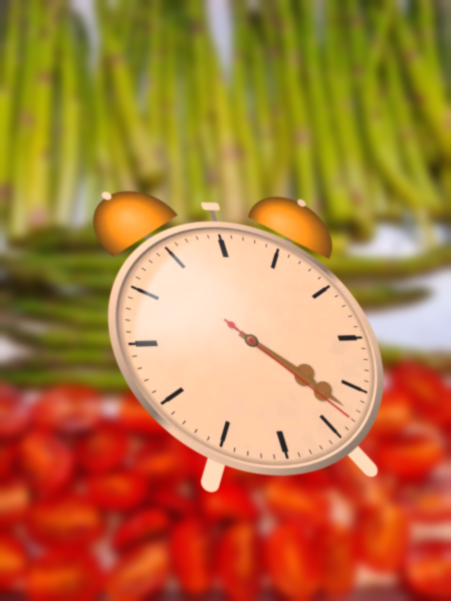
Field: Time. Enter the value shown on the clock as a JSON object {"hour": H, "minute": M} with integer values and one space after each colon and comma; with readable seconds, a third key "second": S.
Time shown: {"hour": 4, "minute": 22, "second": 23}
